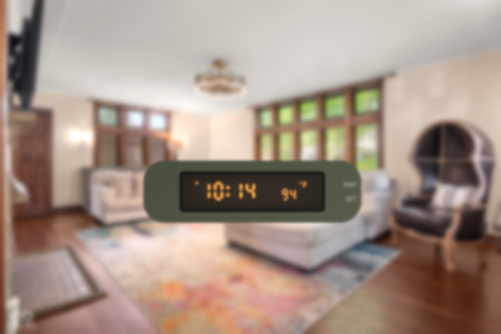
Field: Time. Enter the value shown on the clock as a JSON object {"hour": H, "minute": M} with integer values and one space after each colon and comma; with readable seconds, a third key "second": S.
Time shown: {"hour": 10, "minute": 14}
